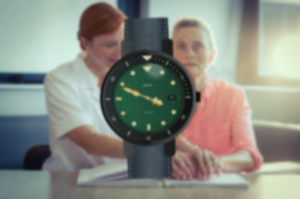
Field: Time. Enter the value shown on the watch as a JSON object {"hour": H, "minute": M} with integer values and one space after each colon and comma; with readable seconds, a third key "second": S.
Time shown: {"hour": 3, "minute": 49}
